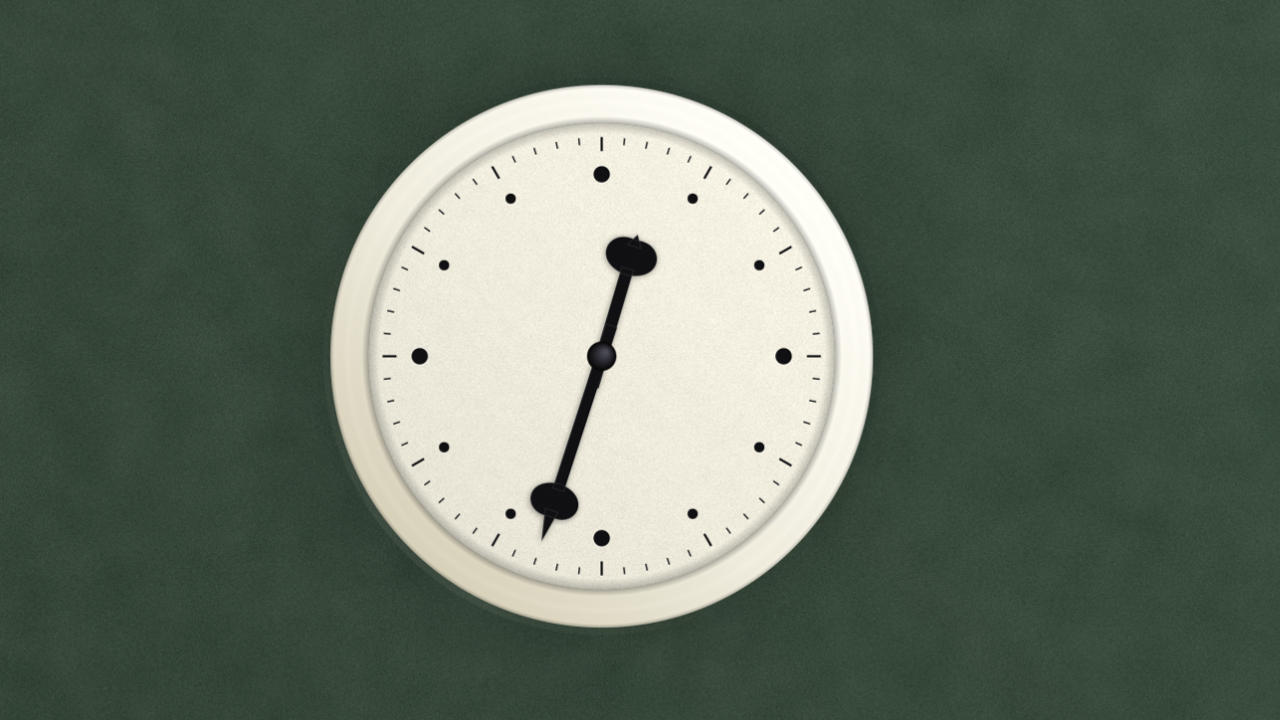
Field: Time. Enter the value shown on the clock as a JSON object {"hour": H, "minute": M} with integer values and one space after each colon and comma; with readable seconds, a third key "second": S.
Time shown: {"hour": 12, "minute": 33}
